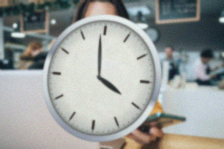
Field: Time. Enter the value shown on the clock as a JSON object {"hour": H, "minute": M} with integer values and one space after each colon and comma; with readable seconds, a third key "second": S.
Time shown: {"hour": 3, "minute": 59}
